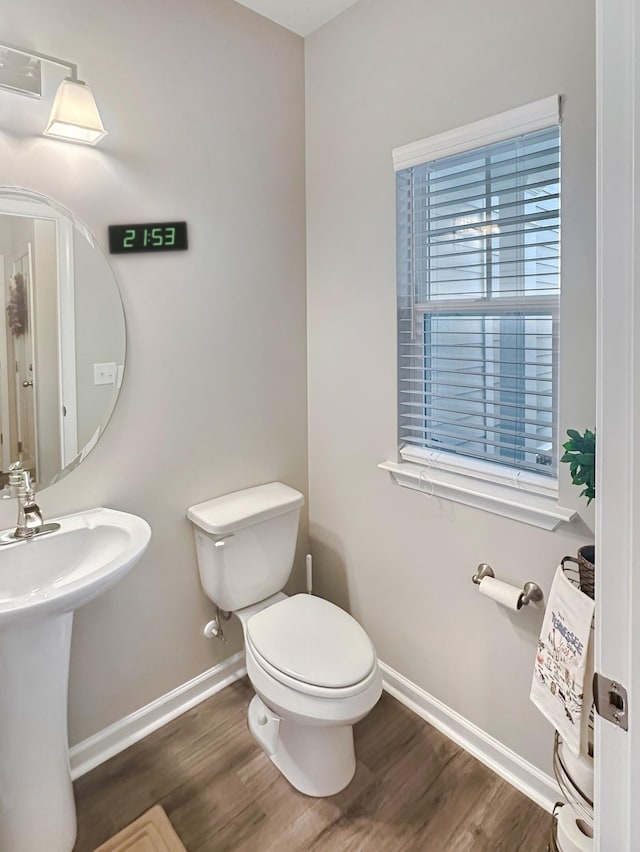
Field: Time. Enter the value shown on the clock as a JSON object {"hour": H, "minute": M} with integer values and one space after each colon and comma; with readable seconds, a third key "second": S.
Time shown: {"hour": 21, "minute": 53}
